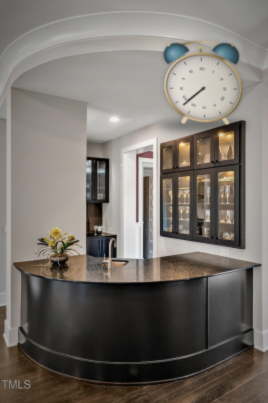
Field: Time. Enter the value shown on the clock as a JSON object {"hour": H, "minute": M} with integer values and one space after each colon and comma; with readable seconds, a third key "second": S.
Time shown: {"hour": 7, "minute": 38}
